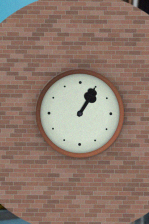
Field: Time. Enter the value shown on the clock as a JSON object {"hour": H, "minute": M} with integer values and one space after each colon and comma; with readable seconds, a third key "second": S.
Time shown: {"hour": 1, "minute": 5}
